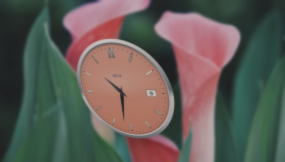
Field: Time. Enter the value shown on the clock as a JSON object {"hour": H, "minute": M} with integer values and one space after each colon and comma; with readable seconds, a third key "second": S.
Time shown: {"hour": 10, "minute": 32}
